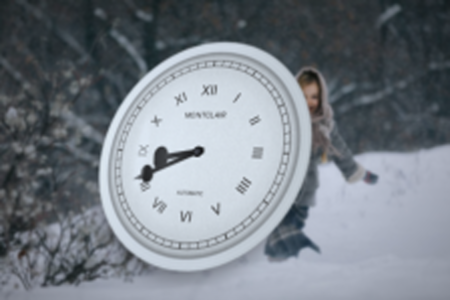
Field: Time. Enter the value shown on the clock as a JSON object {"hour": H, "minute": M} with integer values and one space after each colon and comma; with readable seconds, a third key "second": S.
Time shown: {"hour": 8, "minute": 41}
